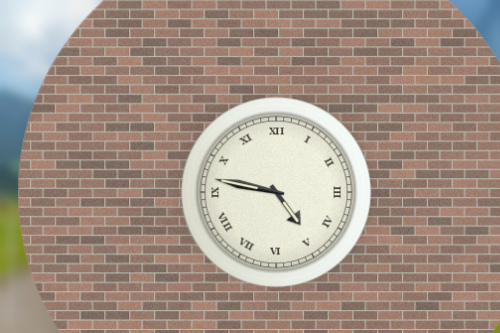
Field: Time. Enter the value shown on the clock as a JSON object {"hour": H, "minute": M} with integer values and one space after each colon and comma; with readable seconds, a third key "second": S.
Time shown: {"hour": 4, "minute": 47}
